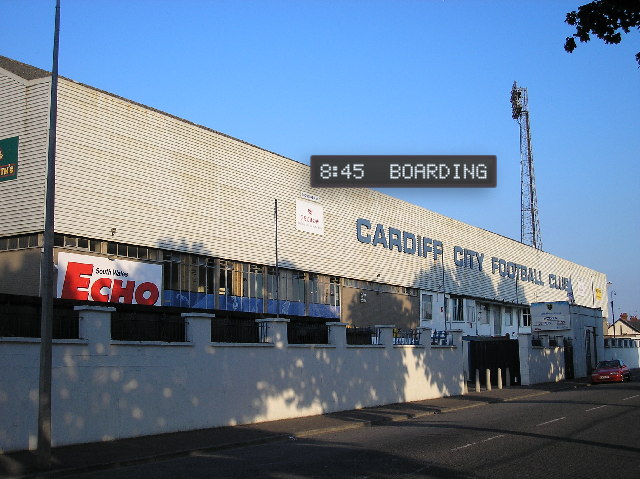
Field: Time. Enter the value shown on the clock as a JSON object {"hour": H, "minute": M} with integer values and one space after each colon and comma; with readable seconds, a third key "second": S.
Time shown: {"hour": 8, "minute": 45}
